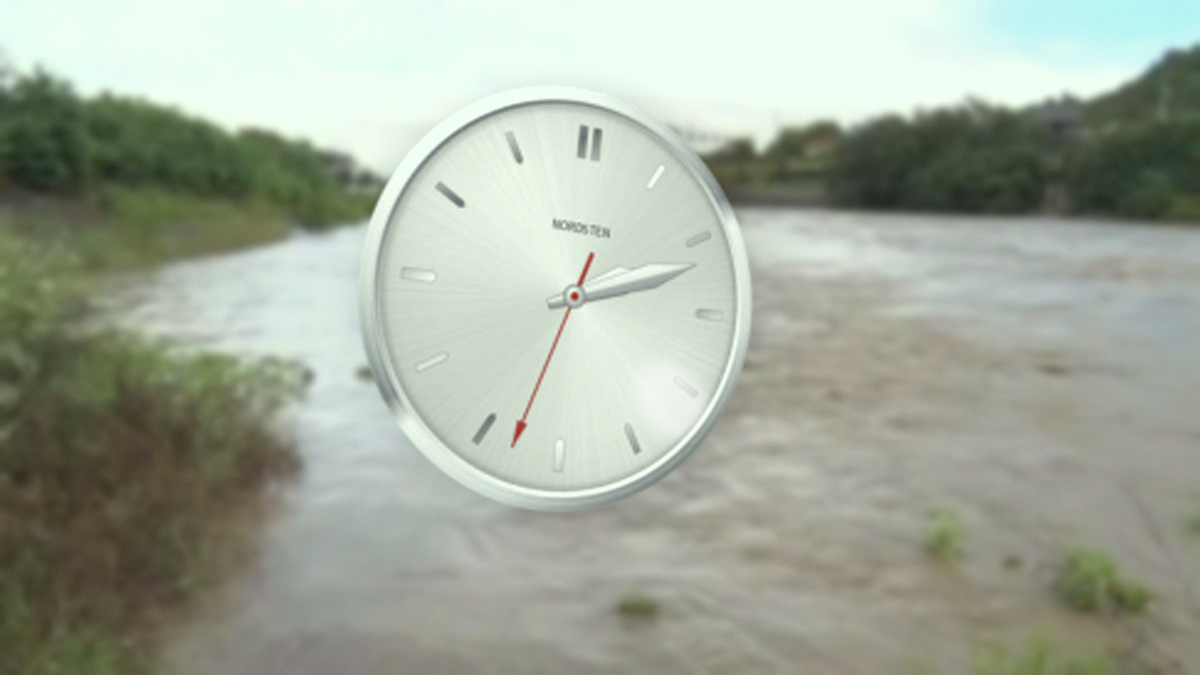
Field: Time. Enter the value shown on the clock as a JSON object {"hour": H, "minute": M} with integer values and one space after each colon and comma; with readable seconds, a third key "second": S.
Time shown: {"hour": 2, "minute": 11, "second": 33}
